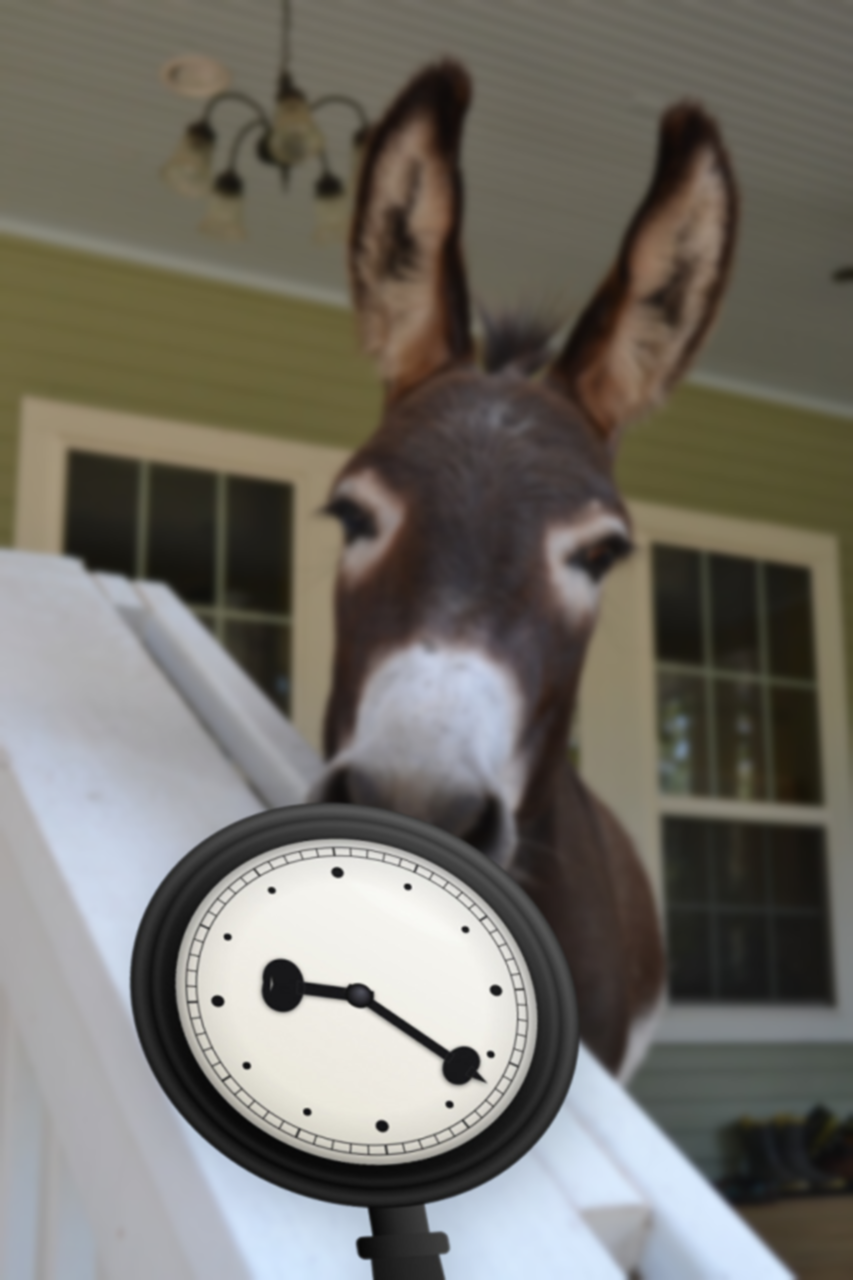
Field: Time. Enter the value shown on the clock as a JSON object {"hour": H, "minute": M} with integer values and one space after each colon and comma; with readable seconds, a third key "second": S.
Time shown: {"hour": 9, "minute": 22}
